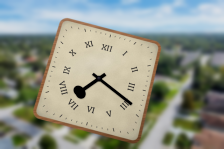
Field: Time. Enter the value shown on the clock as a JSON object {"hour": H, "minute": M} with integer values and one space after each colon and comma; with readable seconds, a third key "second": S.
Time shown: {"hour": 7, "minute": 19}
